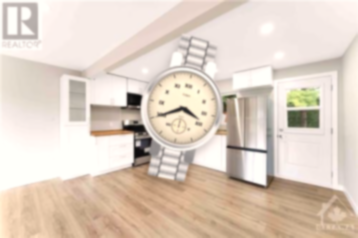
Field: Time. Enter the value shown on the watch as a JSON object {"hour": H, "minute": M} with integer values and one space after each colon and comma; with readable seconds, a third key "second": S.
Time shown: {"hour": 3, "minute": 40}
